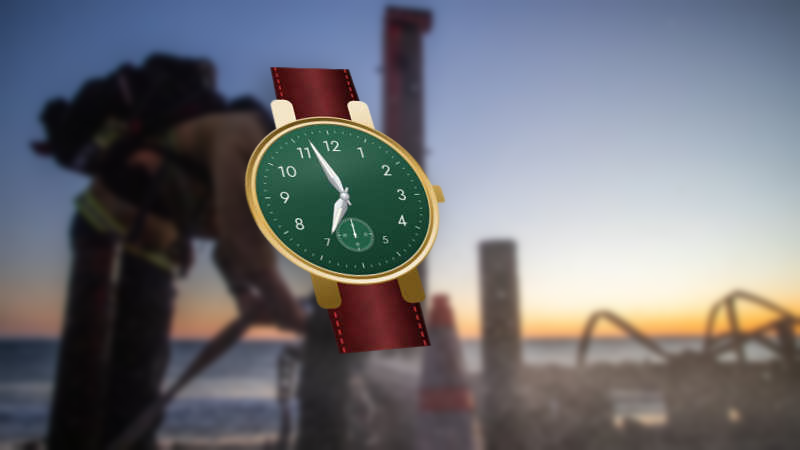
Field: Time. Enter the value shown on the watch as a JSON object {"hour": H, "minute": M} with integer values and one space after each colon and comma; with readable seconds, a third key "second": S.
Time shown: {"hour": 6, "minute": 57}
